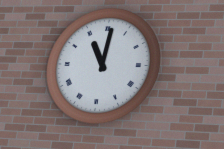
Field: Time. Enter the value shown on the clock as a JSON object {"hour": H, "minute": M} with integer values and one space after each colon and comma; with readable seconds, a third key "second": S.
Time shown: {"hour": 11, "minute": 1}
